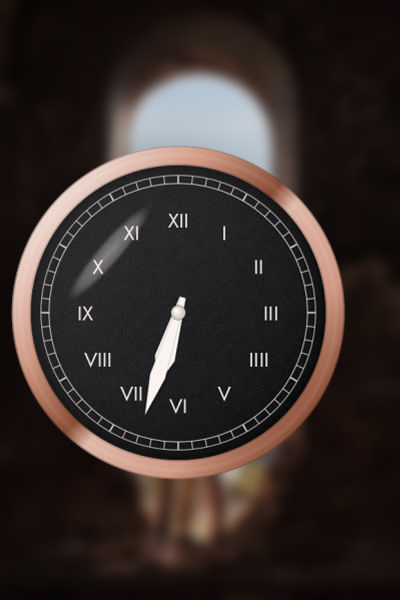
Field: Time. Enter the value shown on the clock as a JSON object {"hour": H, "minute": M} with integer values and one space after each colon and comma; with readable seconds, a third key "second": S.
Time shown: {"hour": 6, "minute": 33}
